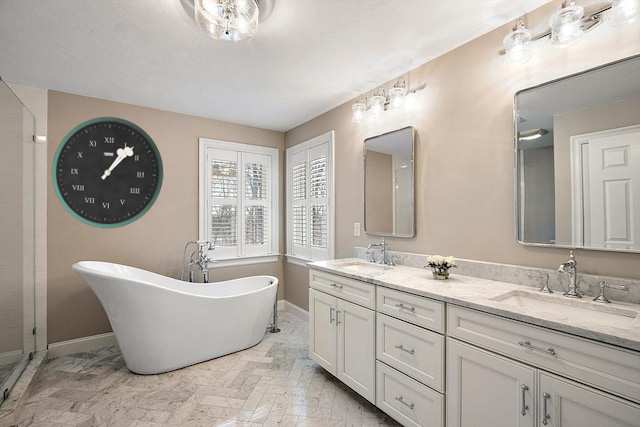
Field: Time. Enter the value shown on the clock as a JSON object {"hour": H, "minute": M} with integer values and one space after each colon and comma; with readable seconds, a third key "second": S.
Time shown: {"hour": 1, "minute": 7}
